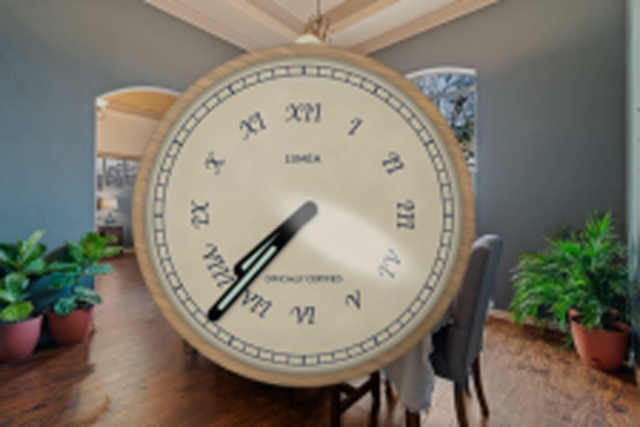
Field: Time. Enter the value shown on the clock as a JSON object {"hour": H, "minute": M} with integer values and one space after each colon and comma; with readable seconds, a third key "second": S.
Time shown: {"hour": 7, "minute": 37}
